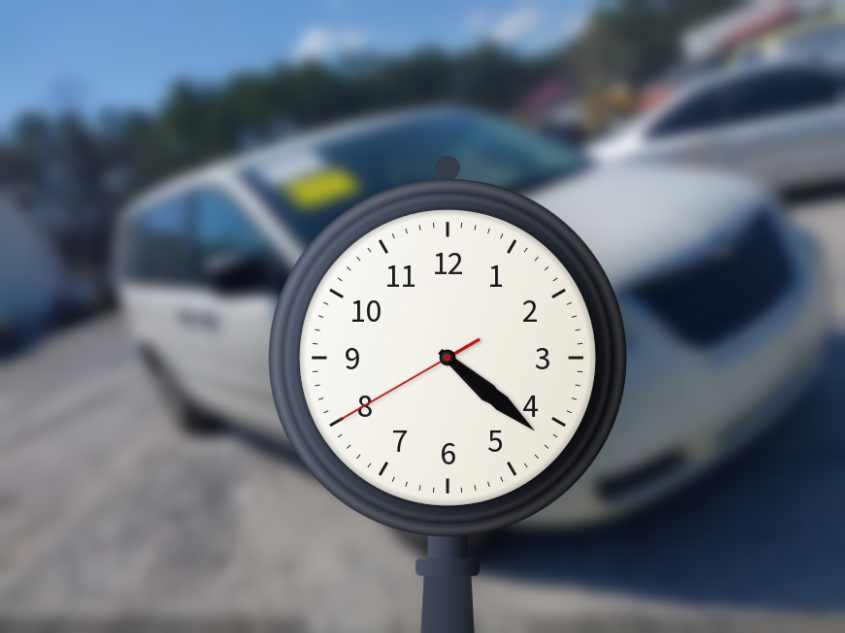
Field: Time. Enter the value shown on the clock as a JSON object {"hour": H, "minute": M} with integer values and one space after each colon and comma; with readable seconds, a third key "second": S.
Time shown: {"hour": 4, "minute": 21, "second": 40}
